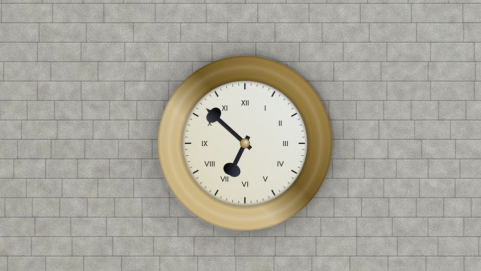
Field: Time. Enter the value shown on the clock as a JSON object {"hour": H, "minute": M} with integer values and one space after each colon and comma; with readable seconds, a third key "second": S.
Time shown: {"hour": 6, "minute": 52}
